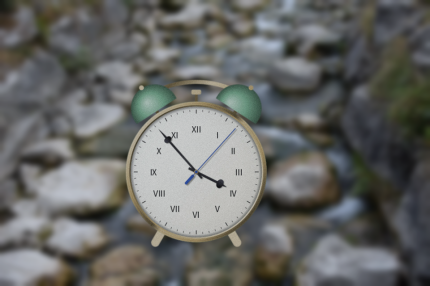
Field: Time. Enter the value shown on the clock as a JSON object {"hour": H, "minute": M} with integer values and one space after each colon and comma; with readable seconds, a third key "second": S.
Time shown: {"hour": 3, "minute": 53, "second": 7}
